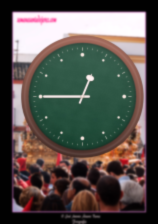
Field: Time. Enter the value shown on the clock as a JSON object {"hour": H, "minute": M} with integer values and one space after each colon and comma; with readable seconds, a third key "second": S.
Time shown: {"hour": 12, "minute": 45}
